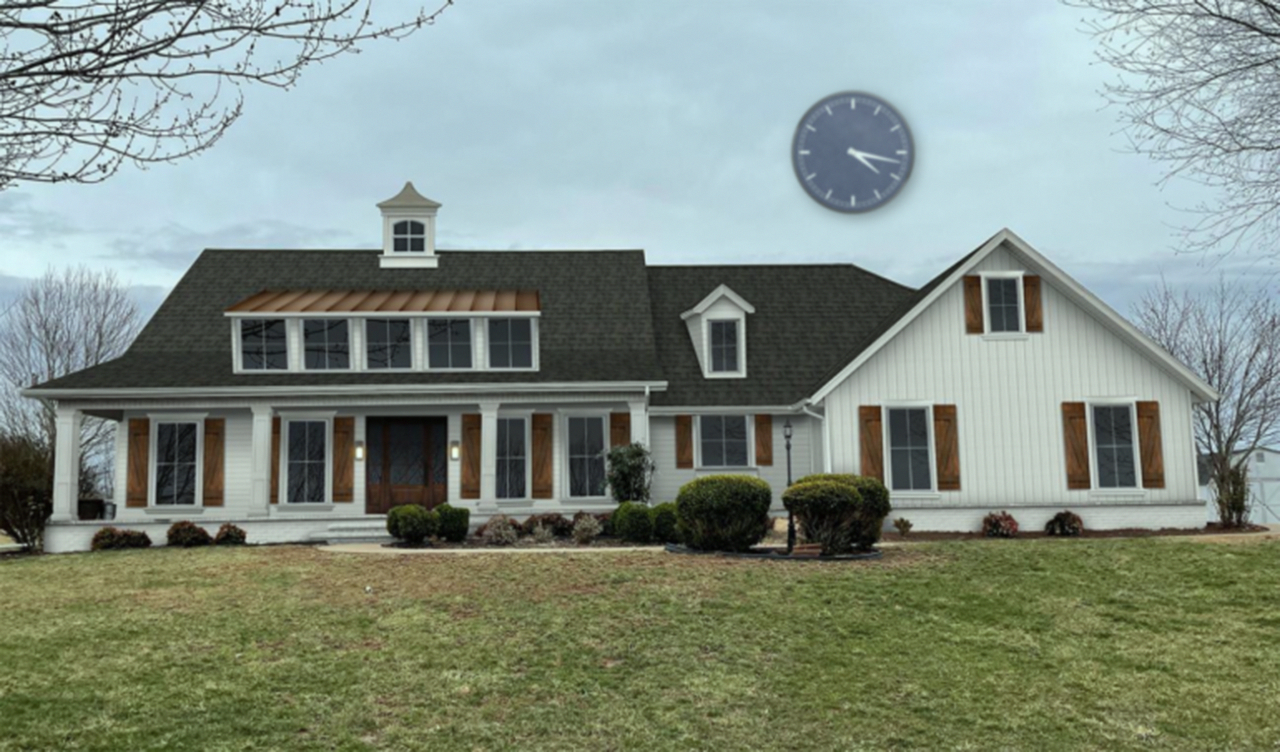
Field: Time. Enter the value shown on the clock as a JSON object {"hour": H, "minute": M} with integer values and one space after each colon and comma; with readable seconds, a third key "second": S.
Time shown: {"hour": 4, "minute": 17}
